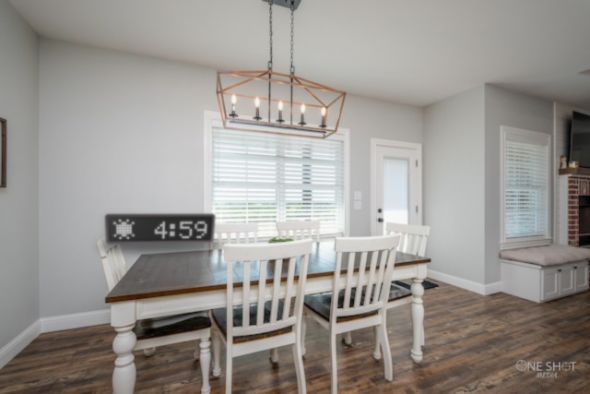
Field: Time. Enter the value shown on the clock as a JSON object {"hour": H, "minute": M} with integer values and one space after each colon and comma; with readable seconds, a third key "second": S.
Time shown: {"hour": 4, "minute": 59}
